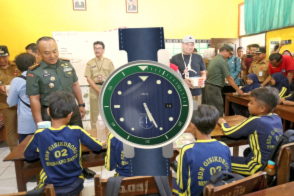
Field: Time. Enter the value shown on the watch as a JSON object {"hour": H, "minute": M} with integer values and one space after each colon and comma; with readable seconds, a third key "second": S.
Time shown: {"hour": 5, "minute": 26}
